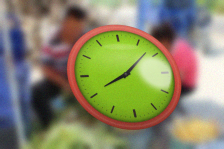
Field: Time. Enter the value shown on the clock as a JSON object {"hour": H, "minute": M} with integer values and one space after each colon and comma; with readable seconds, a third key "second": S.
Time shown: {"hour": 8, "minute": 8}
